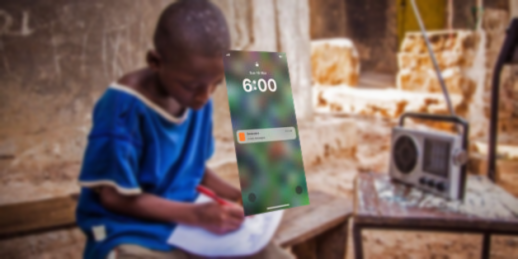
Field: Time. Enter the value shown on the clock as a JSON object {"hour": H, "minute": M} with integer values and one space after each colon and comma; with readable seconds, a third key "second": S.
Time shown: {"hour": 6, "minute": 0}
